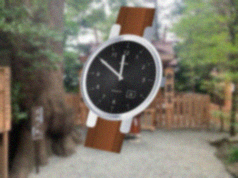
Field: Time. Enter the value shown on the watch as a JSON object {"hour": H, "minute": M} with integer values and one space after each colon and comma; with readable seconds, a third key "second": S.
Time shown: {"hour": 11, "minute": 50}
